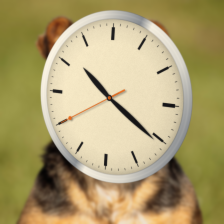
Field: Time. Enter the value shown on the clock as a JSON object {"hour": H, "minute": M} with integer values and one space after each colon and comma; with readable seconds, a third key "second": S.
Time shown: {"hour": 10, "minute": 20, "second": 40}
